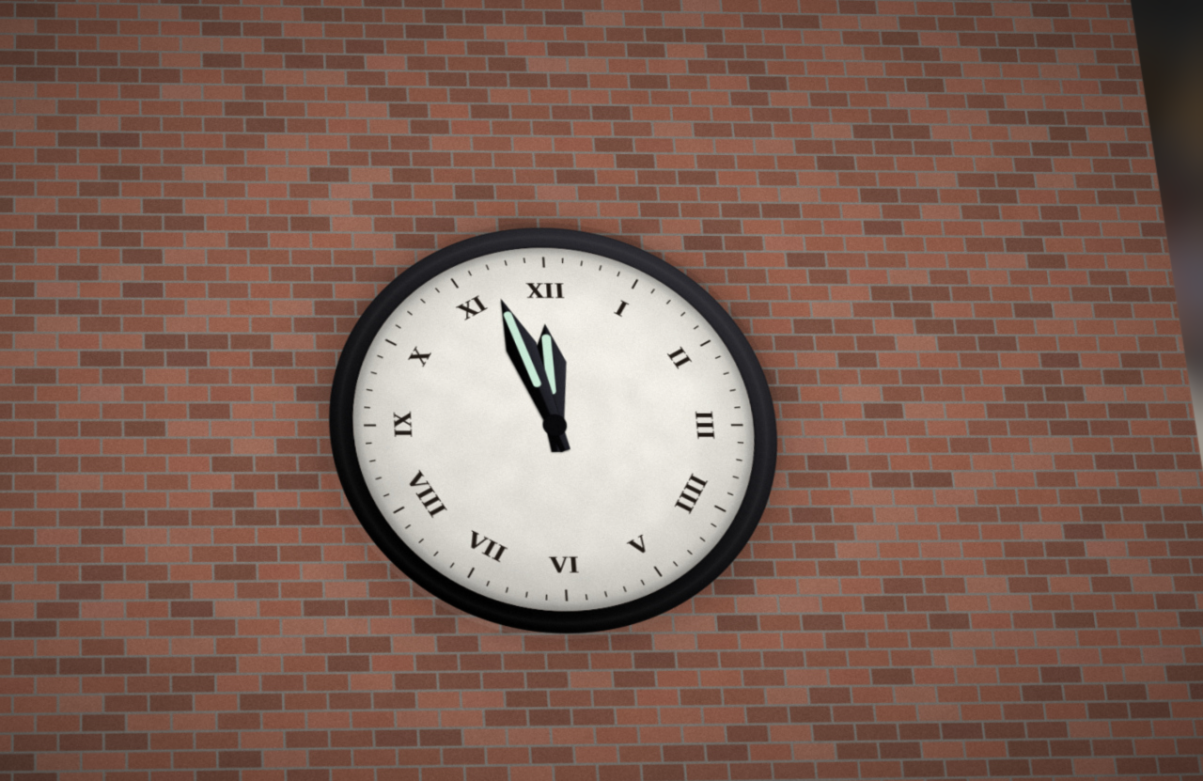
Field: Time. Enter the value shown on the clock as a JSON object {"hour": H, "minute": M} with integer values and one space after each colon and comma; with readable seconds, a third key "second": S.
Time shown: {"hour": 11, "minute": 57}
